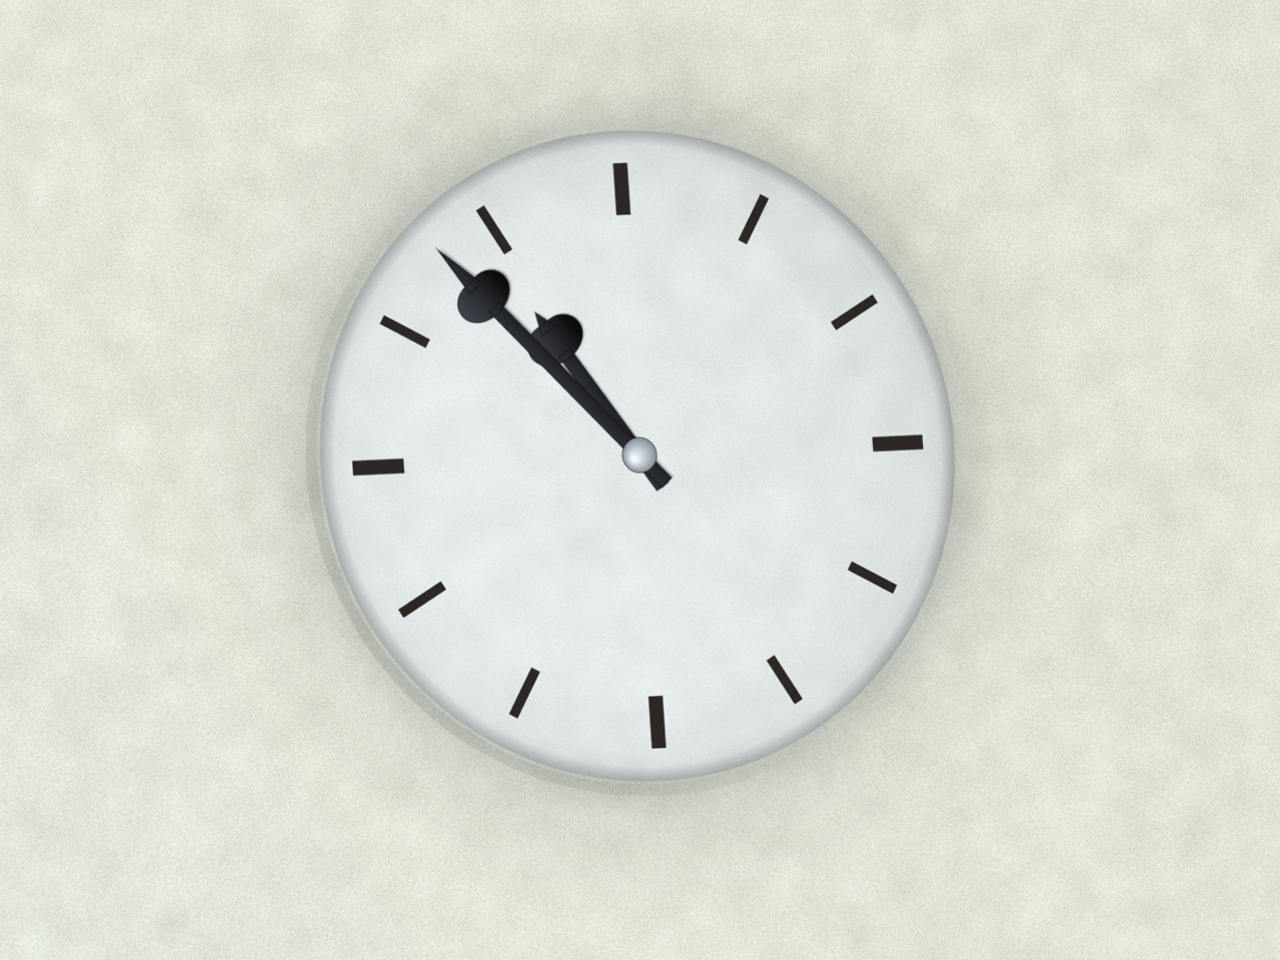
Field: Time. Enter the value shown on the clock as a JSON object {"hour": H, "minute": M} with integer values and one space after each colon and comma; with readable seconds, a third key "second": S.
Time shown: {"hour": 10, "minute": 53}
